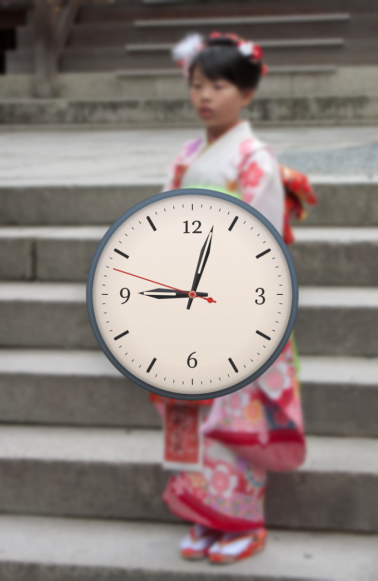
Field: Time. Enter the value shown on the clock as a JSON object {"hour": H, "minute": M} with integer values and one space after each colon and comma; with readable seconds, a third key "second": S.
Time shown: {"hour": 9, "minute": 2, "second": 48}
